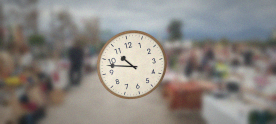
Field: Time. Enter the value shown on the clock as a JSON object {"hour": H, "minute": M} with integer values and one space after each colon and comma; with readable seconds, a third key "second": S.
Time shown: {"hour": 10, "minute": 48}
